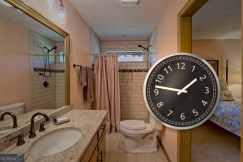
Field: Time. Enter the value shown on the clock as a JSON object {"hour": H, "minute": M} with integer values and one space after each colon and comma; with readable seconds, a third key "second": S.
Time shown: {"hour": 1, "minute": 47}
